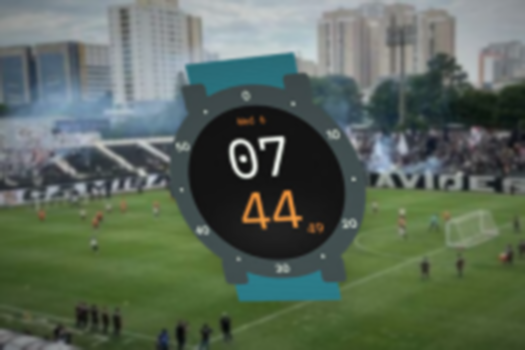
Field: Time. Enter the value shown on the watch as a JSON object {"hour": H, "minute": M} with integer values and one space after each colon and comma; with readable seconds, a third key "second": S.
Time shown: {"hour": 7, "minute": 44}
